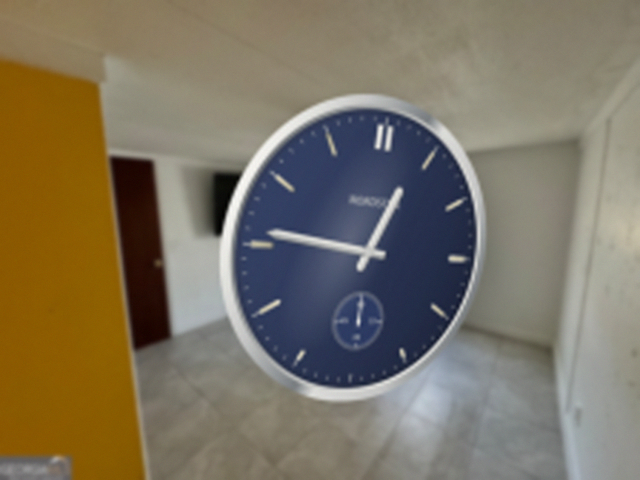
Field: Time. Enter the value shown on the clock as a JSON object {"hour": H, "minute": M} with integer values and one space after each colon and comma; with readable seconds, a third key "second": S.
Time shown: {"hour": 12, "minute": 46}
